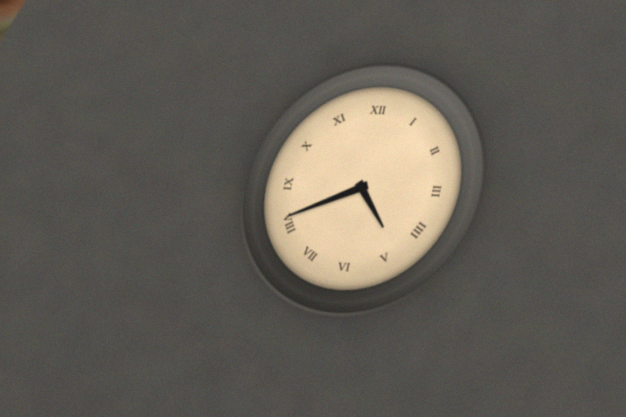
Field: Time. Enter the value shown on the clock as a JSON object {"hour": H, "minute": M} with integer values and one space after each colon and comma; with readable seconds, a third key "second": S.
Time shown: {"hour": 4, "minute": 41}
